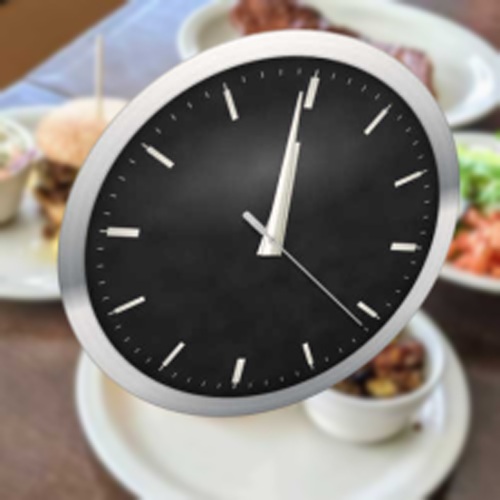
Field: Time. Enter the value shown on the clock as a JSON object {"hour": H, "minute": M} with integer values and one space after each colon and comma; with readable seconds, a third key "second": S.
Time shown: {"hour": 11, "minute": 59, "second": 21}
